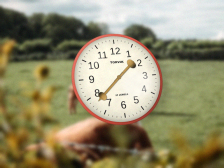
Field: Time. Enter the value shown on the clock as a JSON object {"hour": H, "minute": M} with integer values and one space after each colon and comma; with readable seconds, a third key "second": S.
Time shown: {"hour": 1, "minute": 38}
